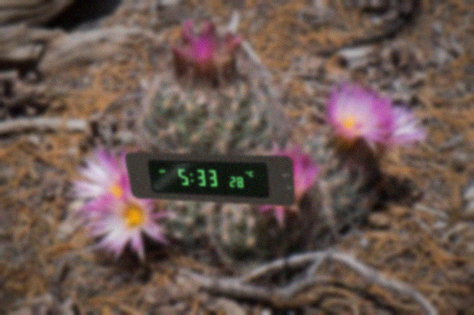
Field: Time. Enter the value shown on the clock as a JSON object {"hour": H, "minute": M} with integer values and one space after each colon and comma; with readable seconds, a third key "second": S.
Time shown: {"hour": 5, "minute": 33}
